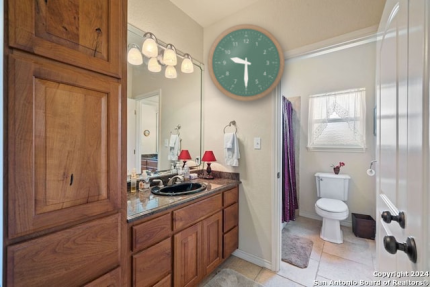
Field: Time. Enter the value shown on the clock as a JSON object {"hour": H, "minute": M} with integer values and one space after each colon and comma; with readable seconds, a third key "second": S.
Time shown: {"hour": 9, "minute": 30}
